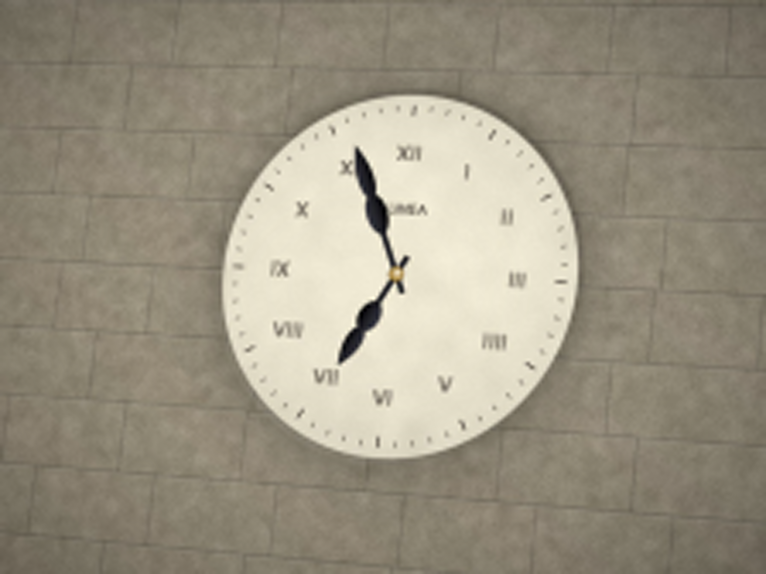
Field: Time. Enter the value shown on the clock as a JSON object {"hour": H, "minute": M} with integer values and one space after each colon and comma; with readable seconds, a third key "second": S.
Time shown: {"hour": 6, "minute": 56}
